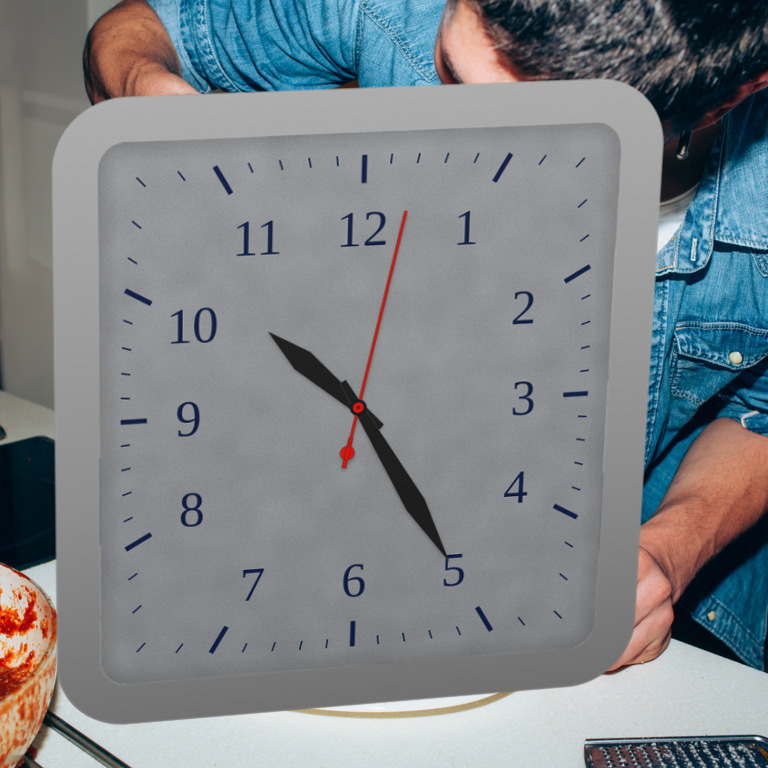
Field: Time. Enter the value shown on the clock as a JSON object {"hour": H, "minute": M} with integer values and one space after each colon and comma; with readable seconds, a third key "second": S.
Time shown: {"hour": 10, "minute": 25, "second": 2}
